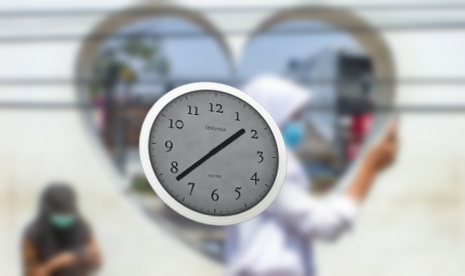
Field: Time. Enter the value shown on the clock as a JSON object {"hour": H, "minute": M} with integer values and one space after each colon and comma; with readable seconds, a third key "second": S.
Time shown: {"hour": 1, "minute": 38}
